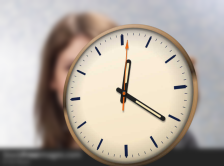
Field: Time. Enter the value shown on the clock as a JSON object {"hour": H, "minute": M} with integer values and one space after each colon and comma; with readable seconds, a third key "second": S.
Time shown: {"hour": 12, "minute": 21, "second": 1}
